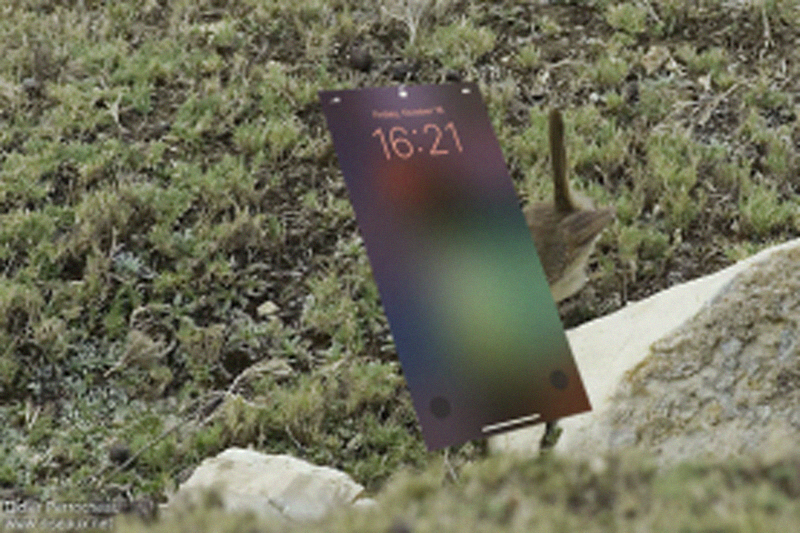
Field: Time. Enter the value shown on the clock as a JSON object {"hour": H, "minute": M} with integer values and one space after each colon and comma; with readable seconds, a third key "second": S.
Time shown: {"hour": 16, "minute": 21}
